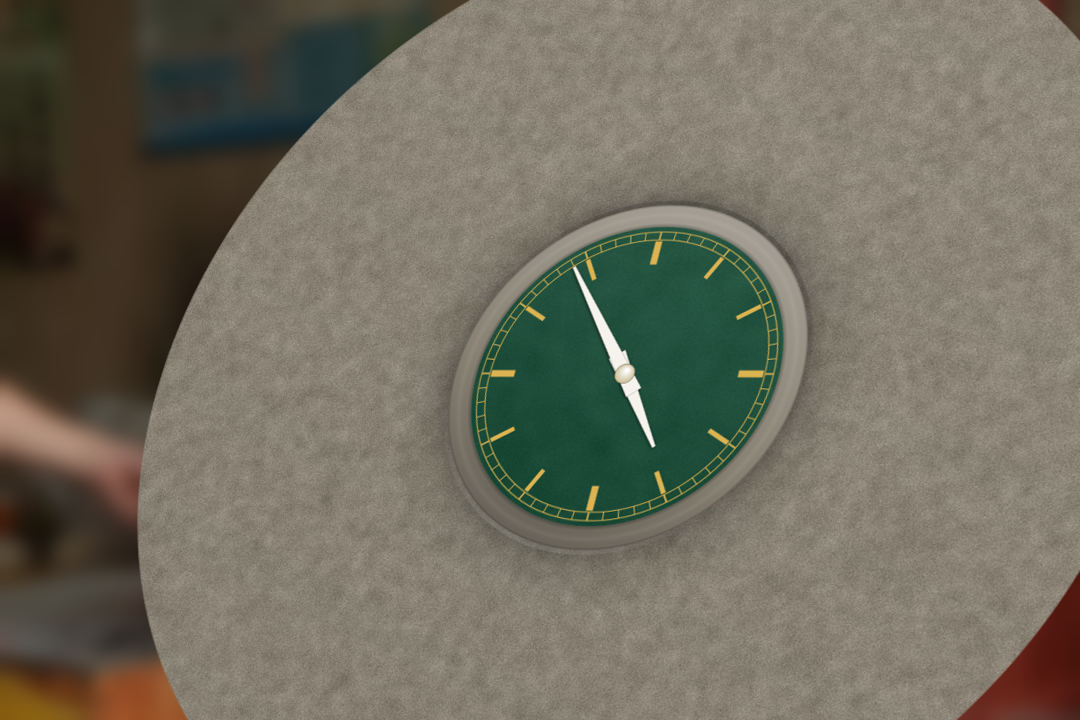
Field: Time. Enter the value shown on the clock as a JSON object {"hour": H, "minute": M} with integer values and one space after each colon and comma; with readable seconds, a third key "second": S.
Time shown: {"hour": 4, "minute": 54}
